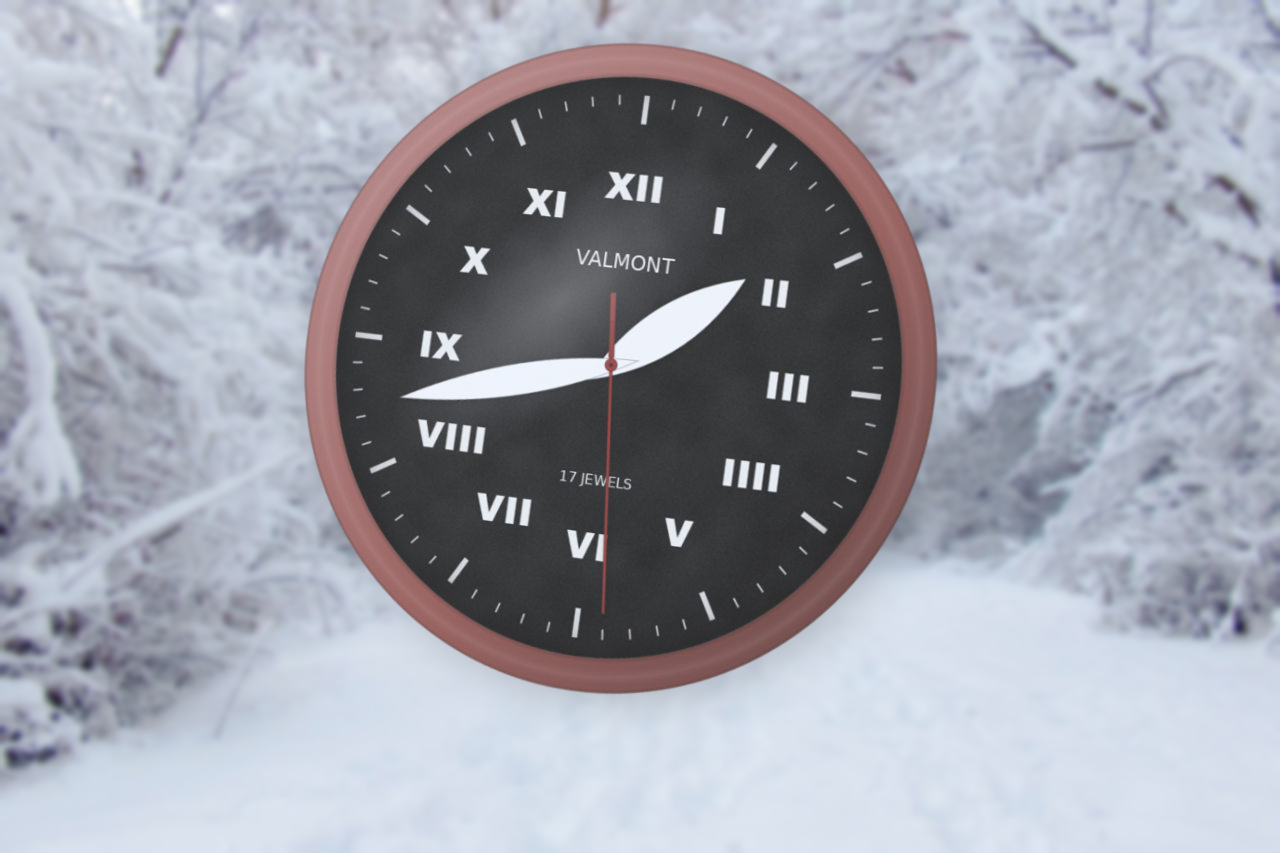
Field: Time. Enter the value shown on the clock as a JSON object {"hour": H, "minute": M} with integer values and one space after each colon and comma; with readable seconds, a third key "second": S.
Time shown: {"hour": 1, "minute": 42, "second": 29}
